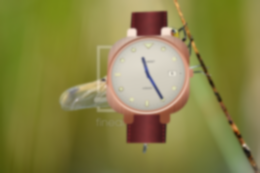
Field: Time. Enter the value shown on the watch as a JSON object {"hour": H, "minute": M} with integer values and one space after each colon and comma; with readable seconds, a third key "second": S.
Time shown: {"hour": 11, "minute": 25}
